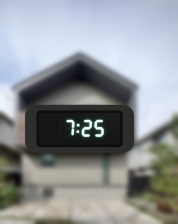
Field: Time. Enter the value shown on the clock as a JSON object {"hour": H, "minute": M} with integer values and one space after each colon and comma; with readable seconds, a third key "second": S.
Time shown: {"hour": 7, "minute": 25}
